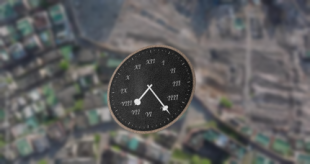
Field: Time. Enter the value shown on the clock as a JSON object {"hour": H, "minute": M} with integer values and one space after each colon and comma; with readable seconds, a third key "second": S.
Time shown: {"hour": 7, "minute": 24}
